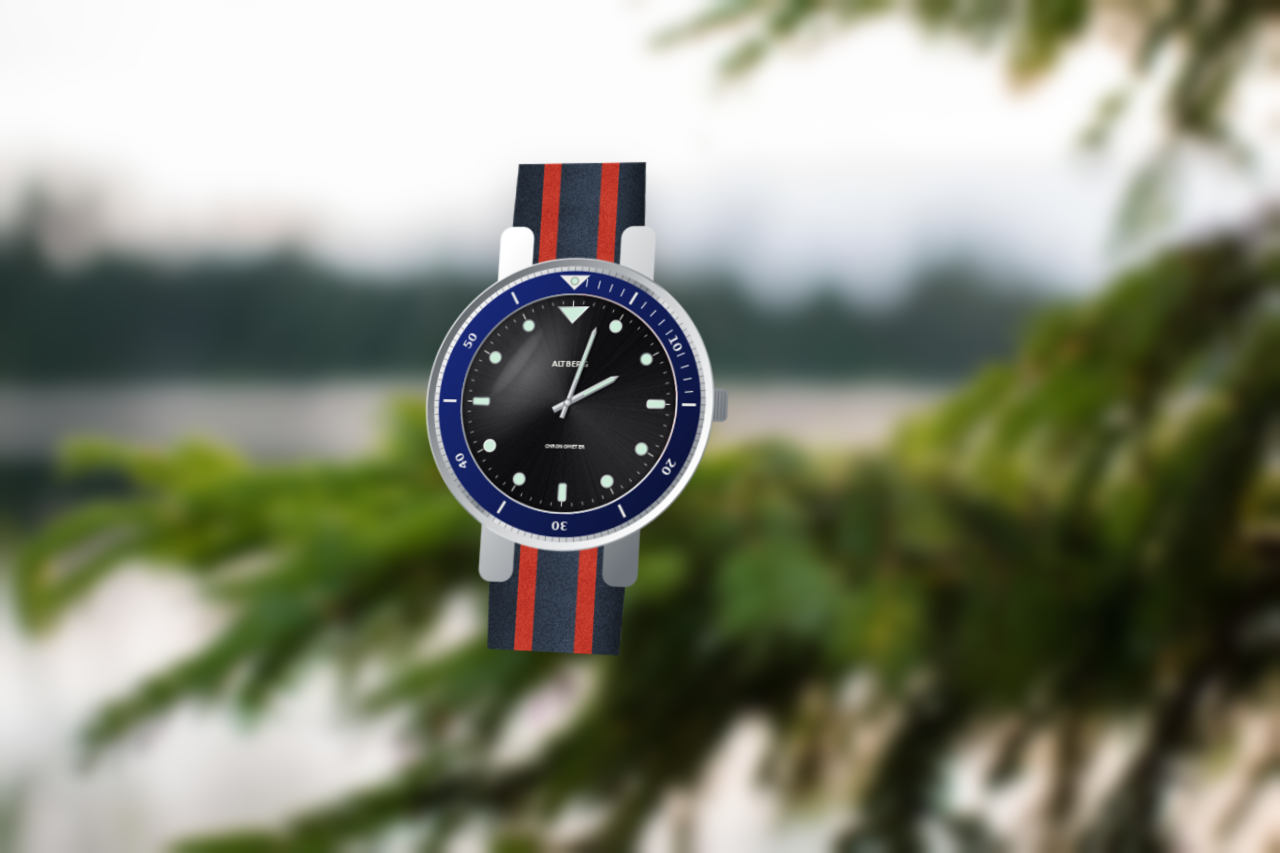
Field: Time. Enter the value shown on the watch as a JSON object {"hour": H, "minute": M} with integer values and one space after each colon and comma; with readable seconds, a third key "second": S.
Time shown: {"hour": 2, "minute": 3}
